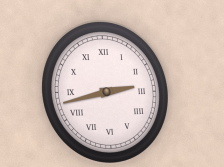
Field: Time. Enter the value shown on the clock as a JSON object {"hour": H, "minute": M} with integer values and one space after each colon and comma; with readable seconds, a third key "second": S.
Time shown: {"hour": 2, "minute": 43}
